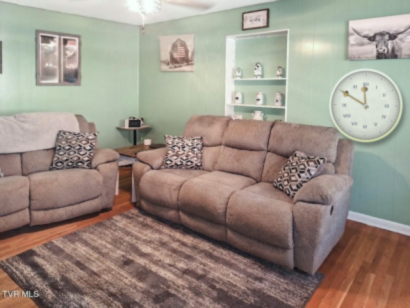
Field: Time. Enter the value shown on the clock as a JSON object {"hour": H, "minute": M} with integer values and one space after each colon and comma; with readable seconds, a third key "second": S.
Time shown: {"hour": 11, "minute": 50}
